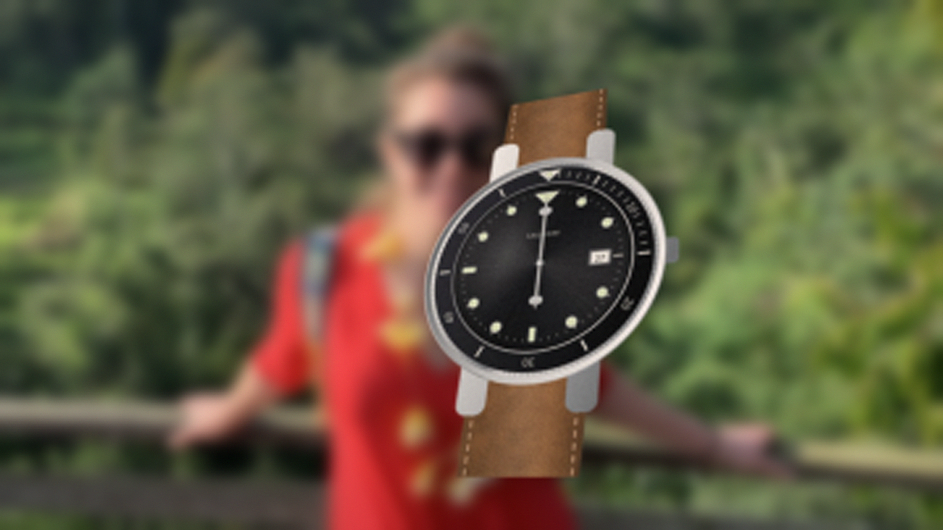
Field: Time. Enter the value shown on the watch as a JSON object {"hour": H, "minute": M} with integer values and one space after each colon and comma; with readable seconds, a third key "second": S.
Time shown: {"hour": 6, "minute": 0}
